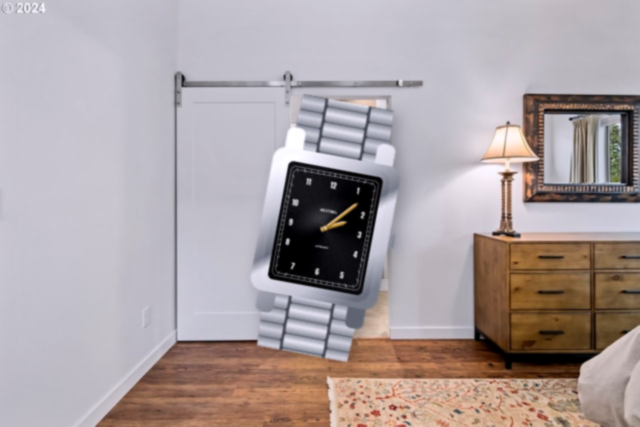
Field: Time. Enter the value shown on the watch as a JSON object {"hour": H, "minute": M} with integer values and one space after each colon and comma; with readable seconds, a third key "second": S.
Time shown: {"hour": 2, "minute": 7}
